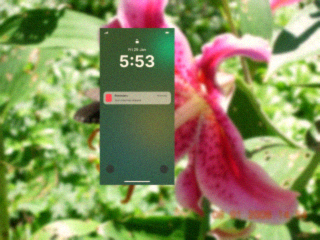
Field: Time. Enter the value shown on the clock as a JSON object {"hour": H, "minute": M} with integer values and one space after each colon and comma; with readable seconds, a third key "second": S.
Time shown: {"hour": 5, "minute": 53}
